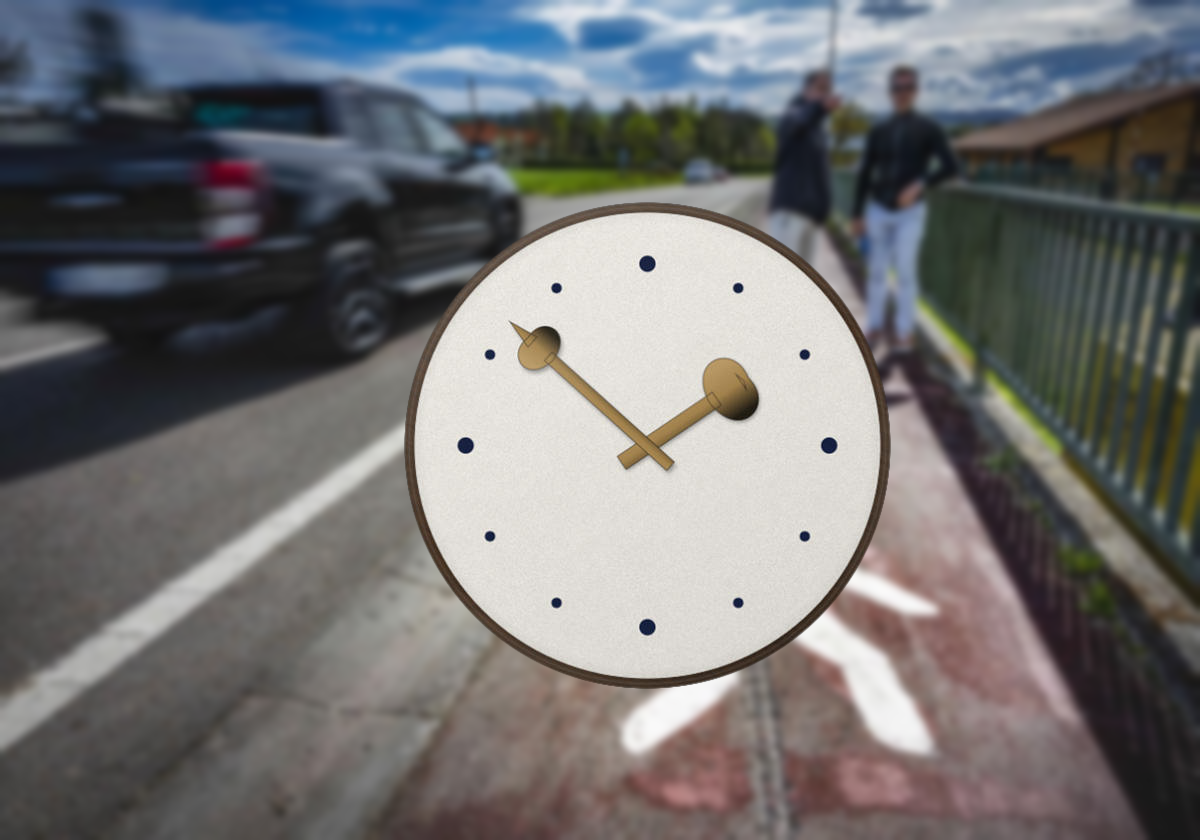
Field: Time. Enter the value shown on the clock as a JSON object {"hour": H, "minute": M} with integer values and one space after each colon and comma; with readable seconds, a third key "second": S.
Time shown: {"hour": 1, "minute": 52}
